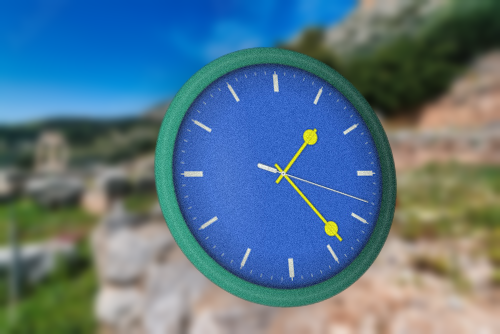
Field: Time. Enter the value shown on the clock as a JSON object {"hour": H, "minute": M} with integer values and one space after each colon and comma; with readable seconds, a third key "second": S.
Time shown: {"hour": 1, "minute": 23, "second": 18}
